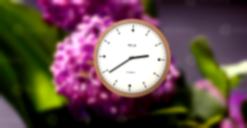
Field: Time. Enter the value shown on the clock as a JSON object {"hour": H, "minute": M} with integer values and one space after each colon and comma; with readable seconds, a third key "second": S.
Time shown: {"hour": 2, "minute": 39}
